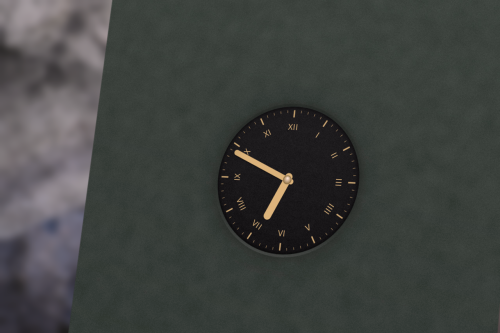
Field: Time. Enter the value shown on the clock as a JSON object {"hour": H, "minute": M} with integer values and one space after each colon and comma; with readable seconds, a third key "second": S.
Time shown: {"hour": 6, "minute": 49}
